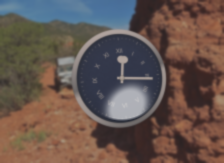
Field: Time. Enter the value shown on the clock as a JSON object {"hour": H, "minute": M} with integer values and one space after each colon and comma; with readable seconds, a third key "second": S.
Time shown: {"hour": 12, "minute": 16}
